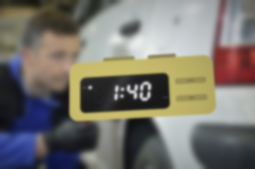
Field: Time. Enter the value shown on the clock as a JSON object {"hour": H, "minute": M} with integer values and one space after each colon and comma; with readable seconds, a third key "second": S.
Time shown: {"hour": 1, "minute": 40}
